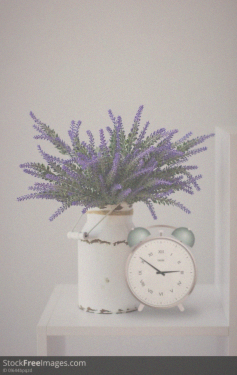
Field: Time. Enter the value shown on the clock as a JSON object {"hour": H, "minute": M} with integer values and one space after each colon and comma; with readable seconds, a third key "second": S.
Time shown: {"hour": 2, "minute": 51}
